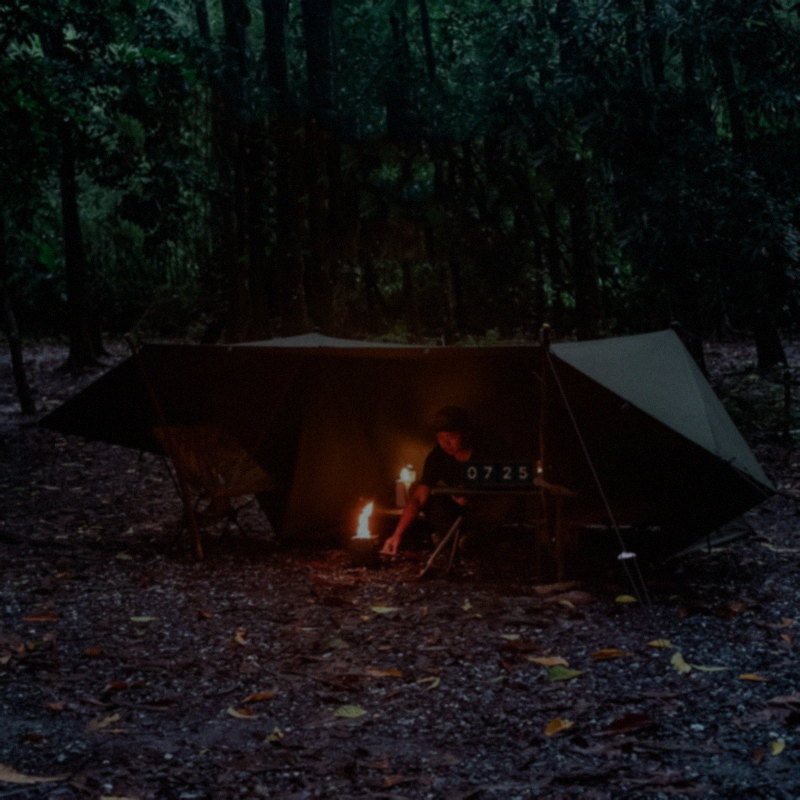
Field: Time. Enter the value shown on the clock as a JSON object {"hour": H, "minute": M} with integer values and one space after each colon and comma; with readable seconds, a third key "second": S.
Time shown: {"hour": 7, "minute": 25}
